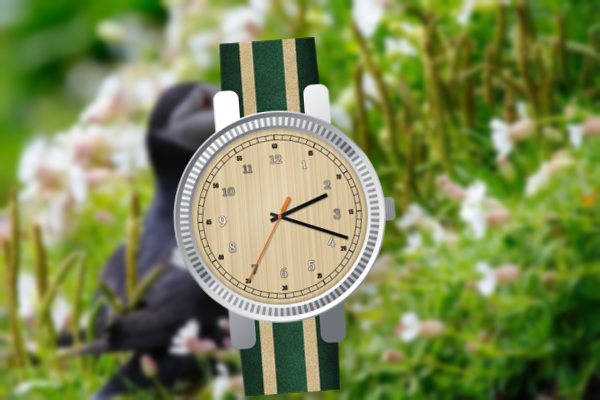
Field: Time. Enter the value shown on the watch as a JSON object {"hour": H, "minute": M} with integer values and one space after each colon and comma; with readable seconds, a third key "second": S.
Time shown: {"hour": 2, "minute": 18, "second": 35}
